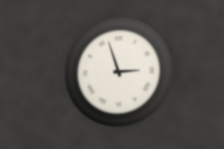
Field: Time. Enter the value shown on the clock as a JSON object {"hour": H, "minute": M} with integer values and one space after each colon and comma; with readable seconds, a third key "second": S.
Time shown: {"hour": 2, "minute": 57}
